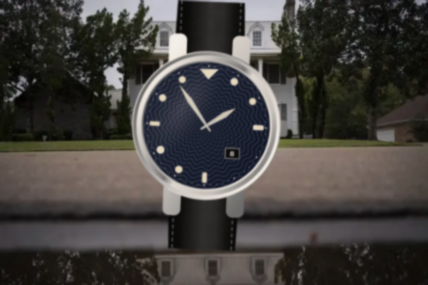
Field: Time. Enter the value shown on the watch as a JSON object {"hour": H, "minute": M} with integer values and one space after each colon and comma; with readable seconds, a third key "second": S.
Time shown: {"hour": 1, "minute": 54}
